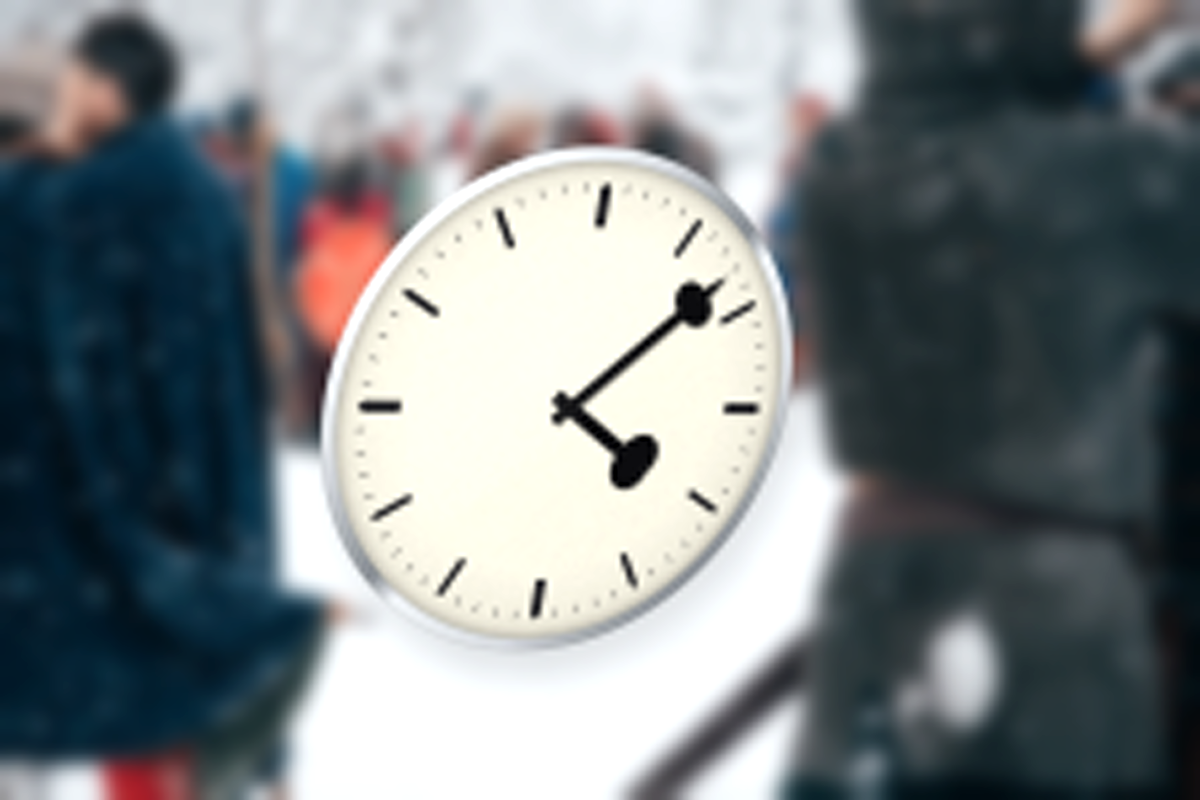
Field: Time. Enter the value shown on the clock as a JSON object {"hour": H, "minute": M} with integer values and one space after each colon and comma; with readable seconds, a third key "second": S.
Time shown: {"hour": 4, "minute": 8}
